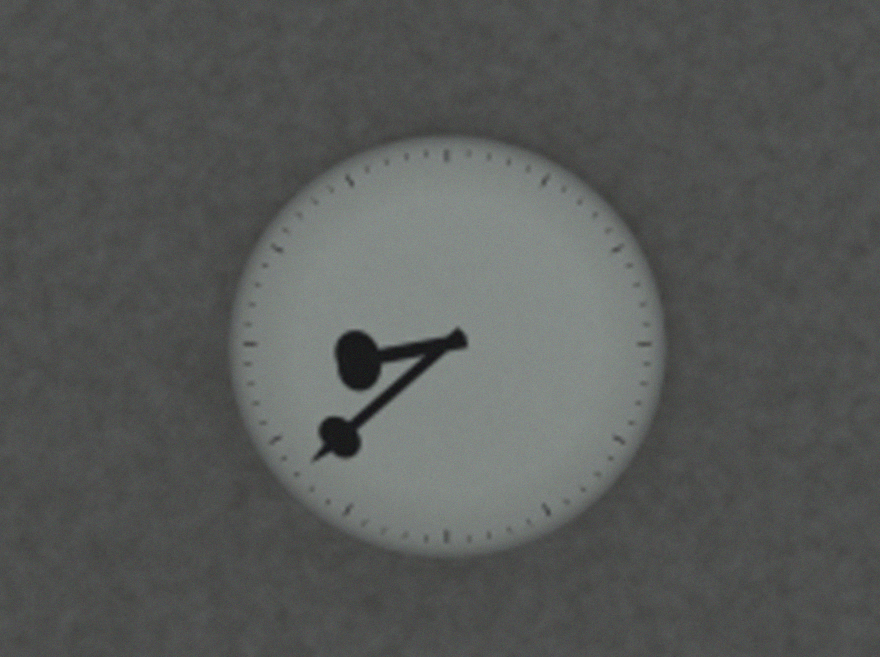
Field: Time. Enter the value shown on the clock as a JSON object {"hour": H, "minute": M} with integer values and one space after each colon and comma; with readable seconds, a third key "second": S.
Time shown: {"hour": 8, "minute": 38}
